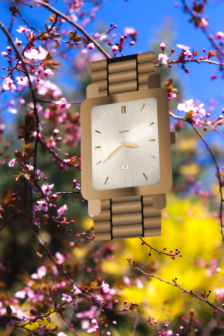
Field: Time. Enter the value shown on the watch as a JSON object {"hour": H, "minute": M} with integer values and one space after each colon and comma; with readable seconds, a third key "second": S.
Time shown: {"hour": 3, "minute": 39}
